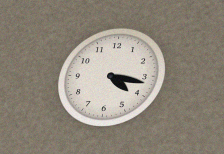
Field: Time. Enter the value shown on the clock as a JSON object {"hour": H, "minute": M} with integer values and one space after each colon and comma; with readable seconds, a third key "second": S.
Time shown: {"hour": 4, "minute": 17}
